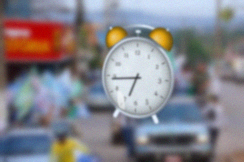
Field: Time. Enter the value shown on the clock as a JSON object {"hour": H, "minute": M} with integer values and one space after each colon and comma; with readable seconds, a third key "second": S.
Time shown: {"hour": 6, "minute": 44}
